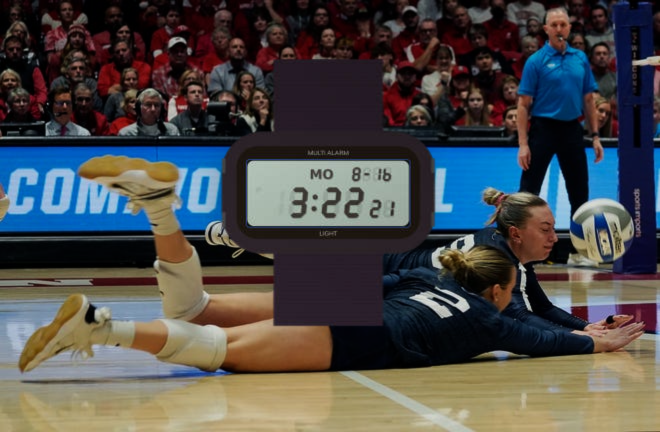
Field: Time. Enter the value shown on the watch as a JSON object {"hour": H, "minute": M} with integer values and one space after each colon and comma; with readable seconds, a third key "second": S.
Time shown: {"hour": 3, "minute": 22, "second": 21}
